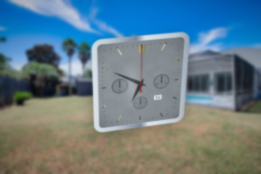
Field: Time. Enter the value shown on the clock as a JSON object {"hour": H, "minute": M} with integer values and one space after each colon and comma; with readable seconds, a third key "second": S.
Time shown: {"hour": 6, "minute": 50}
